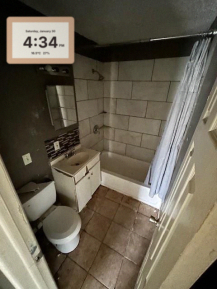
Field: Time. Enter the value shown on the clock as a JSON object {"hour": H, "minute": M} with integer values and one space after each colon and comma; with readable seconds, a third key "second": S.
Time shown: {"hour": 4, "minute": 34}
